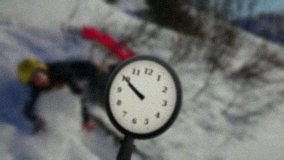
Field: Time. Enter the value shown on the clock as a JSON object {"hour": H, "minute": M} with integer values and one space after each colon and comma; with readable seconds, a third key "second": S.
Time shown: {"hour": 9, "minute": 50}
